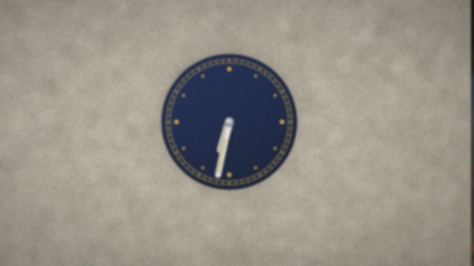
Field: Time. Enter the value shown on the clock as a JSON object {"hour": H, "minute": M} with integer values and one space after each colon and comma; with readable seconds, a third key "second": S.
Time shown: {"hour": 6, "minute": 32}
